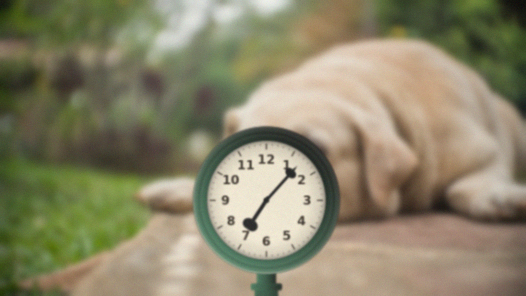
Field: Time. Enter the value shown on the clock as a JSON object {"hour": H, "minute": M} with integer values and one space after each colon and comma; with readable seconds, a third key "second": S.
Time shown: {"hour": 7, "minute": 7}
